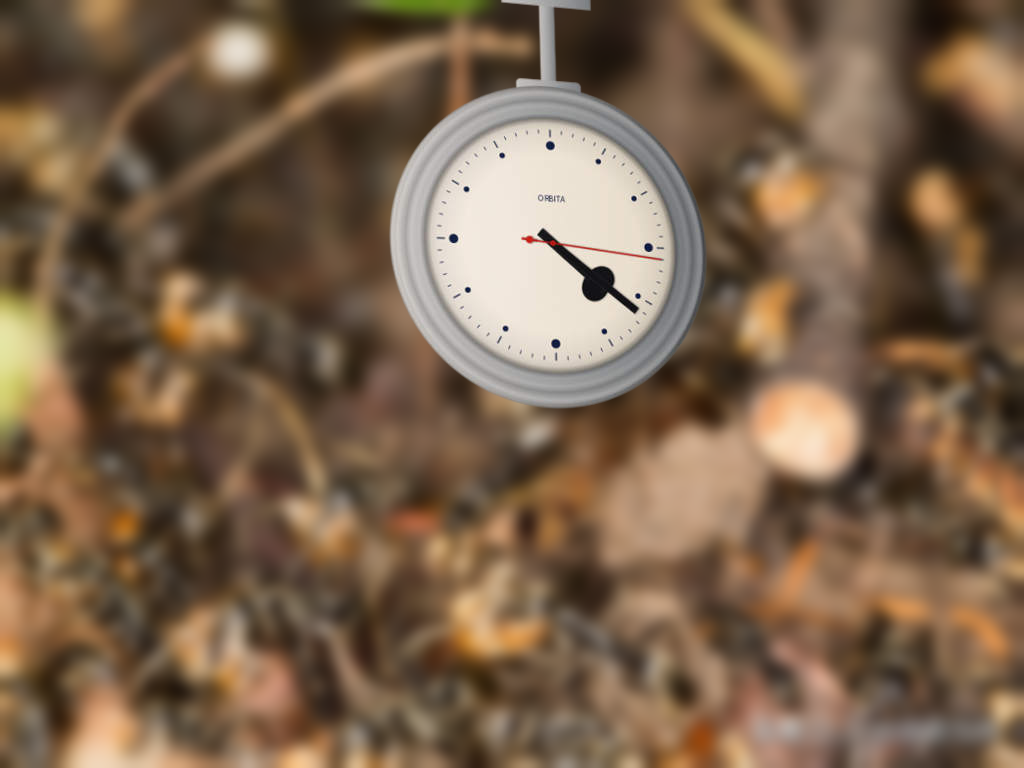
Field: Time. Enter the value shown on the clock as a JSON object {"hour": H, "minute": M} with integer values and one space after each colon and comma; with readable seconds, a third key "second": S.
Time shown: {"hour": 4, "minute": 21, "second": 16}
